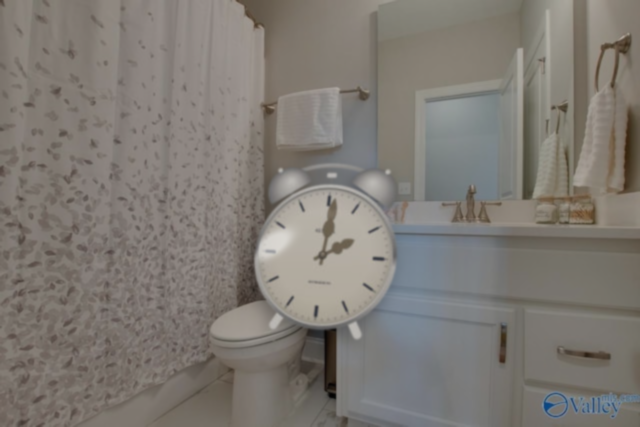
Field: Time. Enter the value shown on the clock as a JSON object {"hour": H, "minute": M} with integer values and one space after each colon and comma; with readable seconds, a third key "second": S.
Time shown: {"hour": 2, "minute": 1}
